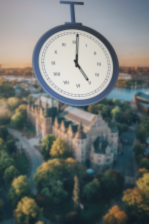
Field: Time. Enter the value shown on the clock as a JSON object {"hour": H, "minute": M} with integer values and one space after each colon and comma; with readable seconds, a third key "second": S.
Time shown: {"hour": 5, "minute": 1}
